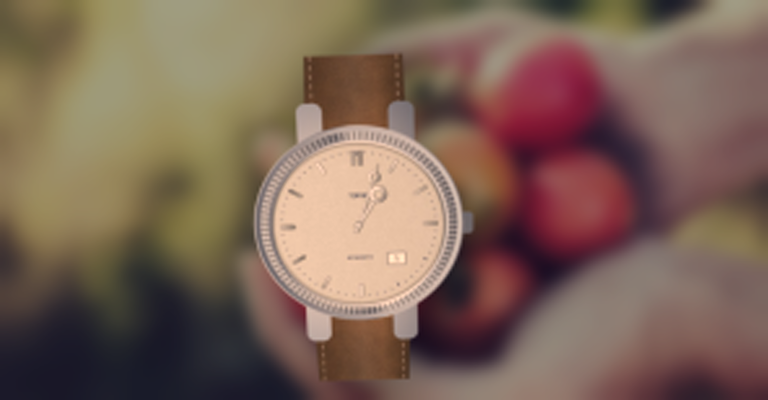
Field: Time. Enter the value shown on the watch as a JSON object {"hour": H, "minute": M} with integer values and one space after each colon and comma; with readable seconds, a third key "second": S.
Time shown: {"hour": 1, "minute": 3}
